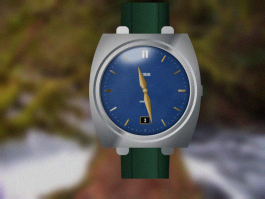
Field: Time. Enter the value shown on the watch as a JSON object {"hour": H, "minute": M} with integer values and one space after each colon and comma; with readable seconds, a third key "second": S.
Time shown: {"hour": 11, "minute": 28}
